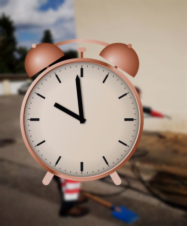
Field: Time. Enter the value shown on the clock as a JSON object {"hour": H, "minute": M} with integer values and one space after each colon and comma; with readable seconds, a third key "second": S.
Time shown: {"hour": 9, "minute": 59}
